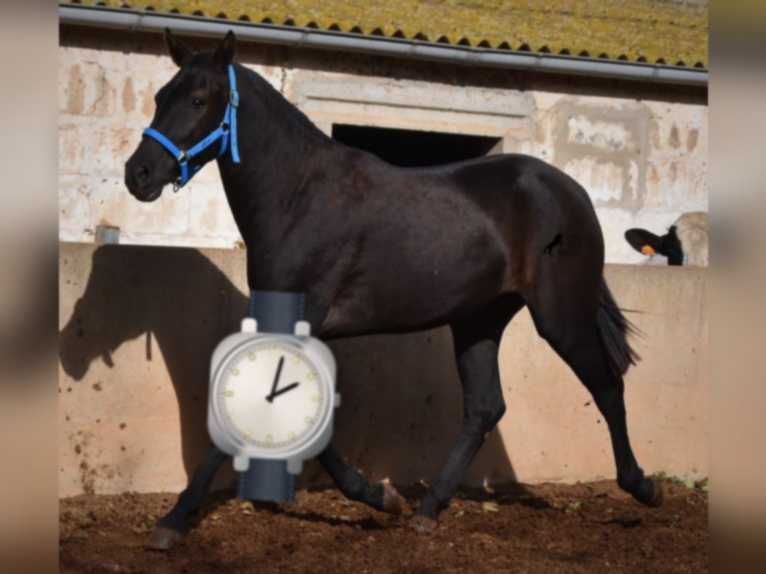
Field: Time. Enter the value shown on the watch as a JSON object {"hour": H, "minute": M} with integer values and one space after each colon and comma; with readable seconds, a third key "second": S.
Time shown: {"hour": 2, "minute": 2}
